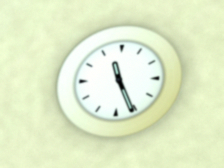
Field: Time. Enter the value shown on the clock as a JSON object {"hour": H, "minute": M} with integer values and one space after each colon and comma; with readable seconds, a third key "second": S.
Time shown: {"hour": 11, "minute": 26}
